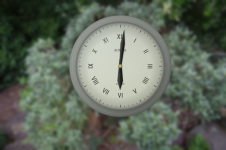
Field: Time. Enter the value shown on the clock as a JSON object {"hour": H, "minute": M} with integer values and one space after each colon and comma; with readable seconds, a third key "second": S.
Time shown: {"hour": 6, "minute": 1}
